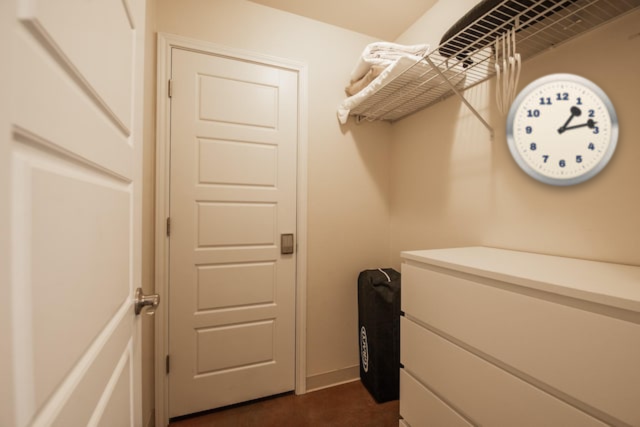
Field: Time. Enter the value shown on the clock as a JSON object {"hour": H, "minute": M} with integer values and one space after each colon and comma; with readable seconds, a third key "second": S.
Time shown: {"hour": 1, "minute": 13}
